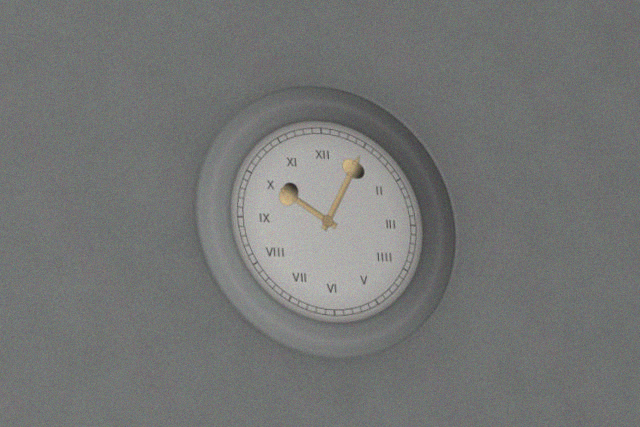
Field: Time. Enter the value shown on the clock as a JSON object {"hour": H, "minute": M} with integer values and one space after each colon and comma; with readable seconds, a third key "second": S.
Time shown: {"hour": 10, "minute": 5}
